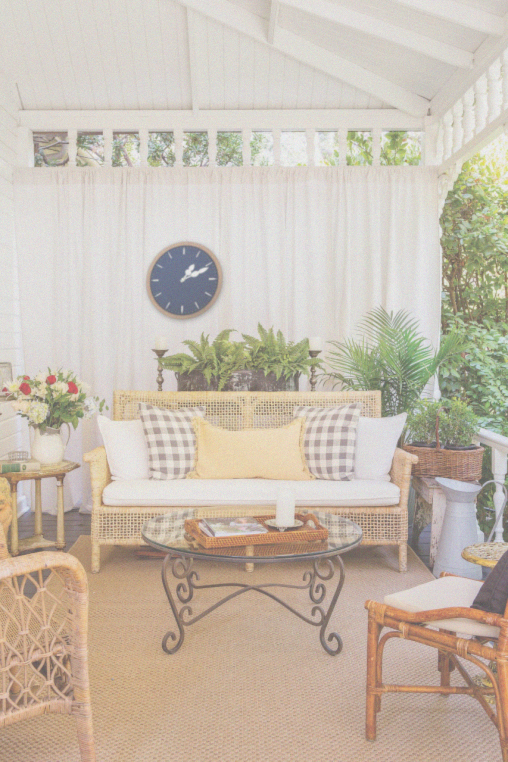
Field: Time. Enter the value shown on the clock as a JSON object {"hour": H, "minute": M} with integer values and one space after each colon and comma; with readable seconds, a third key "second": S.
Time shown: {"hour": 1, "minute": 11}
